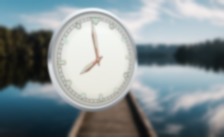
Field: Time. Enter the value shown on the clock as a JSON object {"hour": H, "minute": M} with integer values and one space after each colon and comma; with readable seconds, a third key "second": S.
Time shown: {"hour": 7, "minute": 59}
